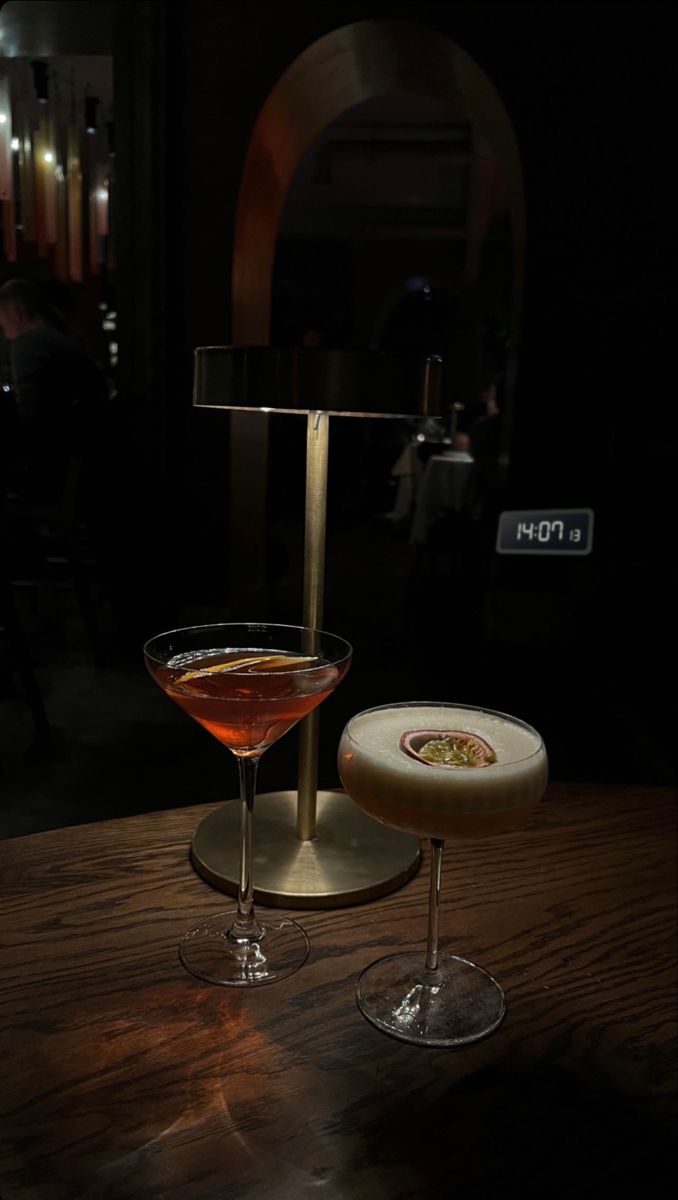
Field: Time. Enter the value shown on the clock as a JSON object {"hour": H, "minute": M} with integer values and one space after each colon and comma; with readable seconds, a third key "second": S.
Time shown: {"hour": 14, "minute": 7}
